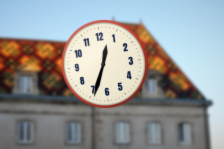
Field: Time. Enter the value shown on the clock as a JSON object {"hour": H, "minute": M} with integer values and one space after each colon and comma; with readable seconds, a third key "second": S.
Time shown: {"hour": 12, "minute": 34}
